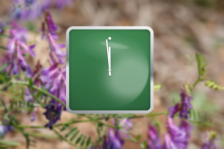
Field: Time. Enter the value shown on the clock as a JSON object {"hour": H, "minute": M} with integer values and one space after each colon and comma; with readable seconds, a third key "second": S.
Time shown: {"hour": 11, "minute": 59}
